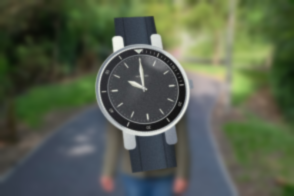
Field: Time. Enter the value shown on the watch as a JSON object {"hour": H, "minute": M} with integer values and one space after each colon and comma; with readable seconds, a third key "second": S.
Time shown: {"hour": 10, "minute": 0}
